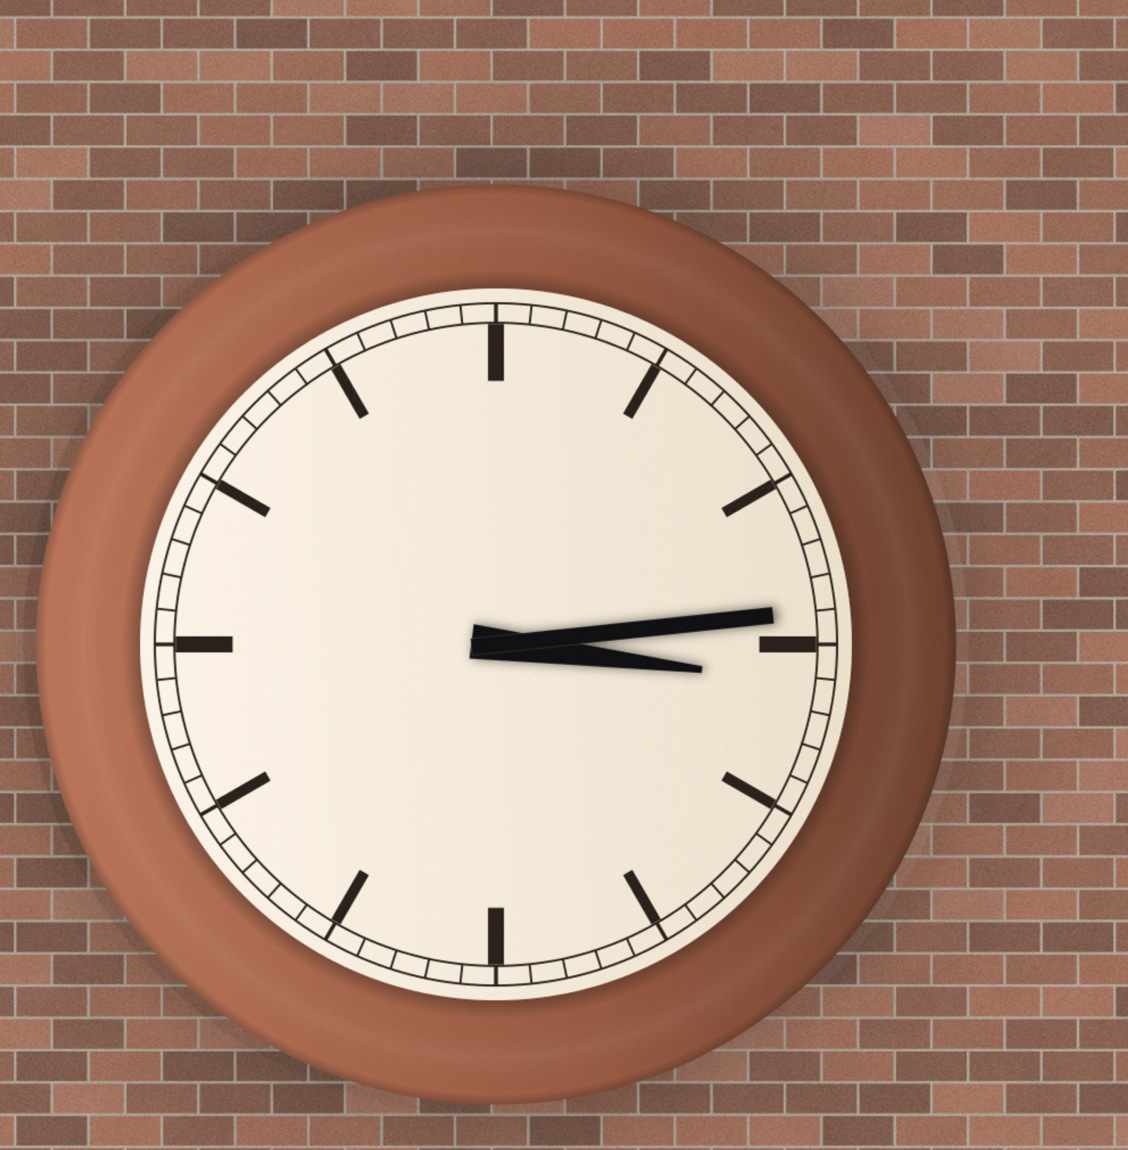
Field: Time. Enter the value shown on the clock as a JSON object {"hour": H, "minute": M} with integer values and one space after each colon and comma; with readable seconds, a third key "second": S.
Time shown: {"hour": 3, "minute": 14}
